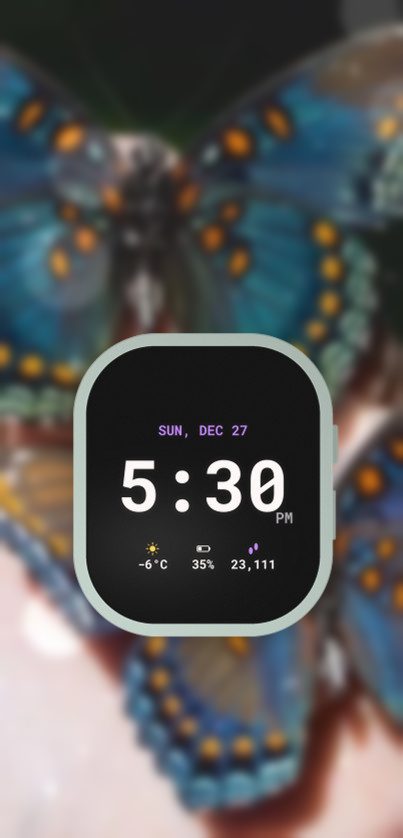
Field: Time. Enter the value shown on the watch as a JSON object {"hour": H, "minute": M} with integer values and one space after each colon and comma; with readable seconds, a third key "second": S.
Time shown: {"hour": 5, "minute": 30}
